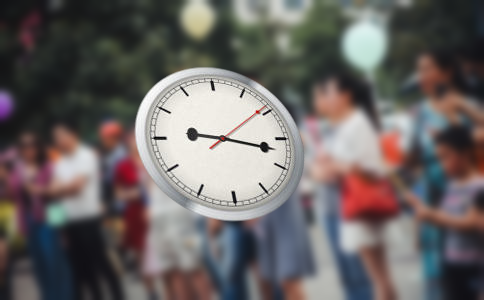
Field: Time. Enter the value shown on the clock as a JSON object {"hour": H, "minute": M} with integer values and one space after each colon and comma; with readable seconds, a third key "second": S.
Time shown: {"hour": 9, "minute": 17, "second": 9}
